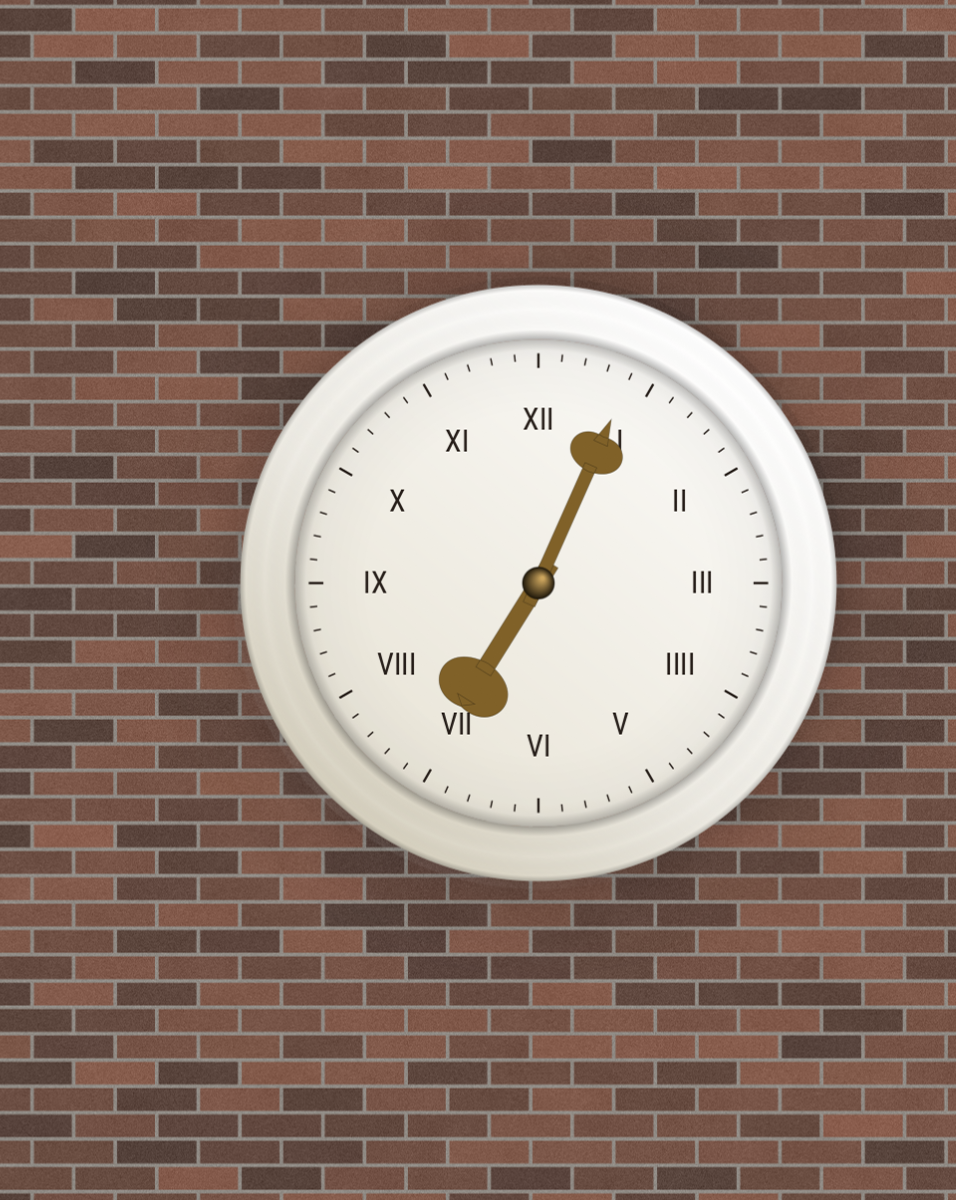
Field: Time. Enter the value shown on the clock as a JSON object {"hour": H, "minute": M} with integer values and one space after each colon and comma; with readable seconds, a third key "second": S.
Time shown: {"hour": 7, "minute": 4}
